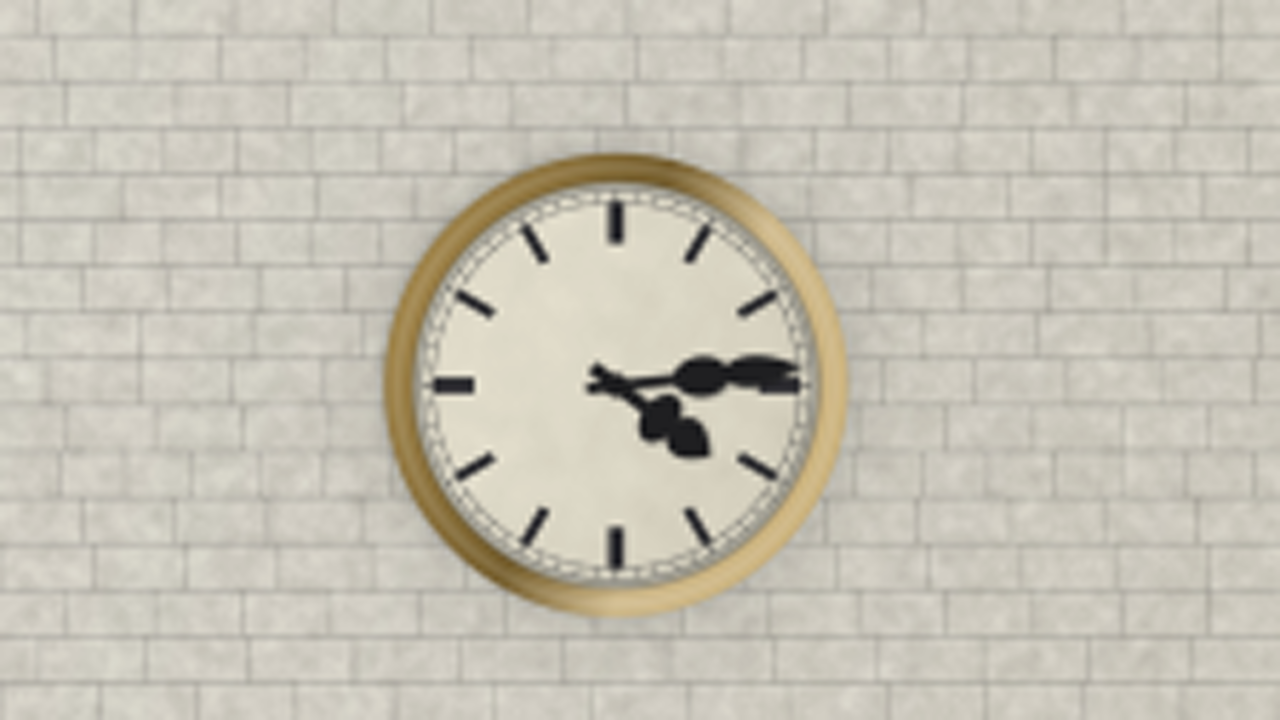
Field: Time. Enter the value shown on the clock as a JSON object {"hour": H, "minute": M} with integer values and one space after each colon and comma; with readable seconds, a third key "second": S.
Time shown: {"hour": 4, "minute": 14}
